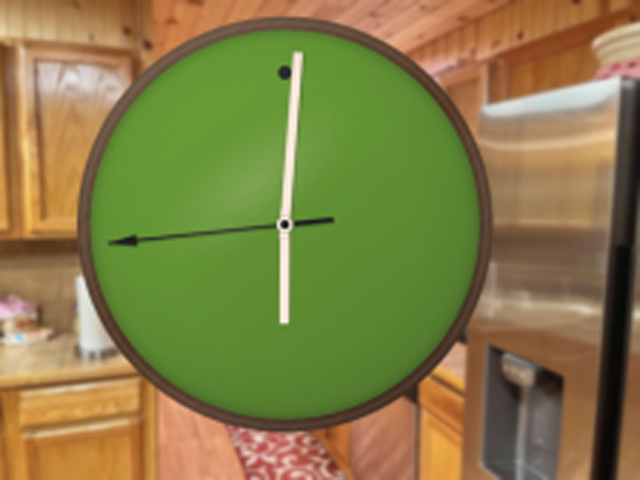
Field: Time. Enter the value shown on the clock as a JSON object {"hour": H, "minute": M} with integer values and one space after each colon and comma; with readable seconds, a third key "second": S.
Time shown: {"hour": 6, "minute": 0, "second": 44}
